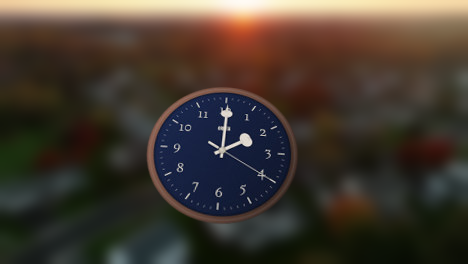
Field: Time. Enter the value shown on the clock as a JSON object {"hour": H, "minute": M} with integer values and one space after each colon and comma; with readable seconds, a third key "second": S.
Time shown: {"hour": 2, "minute": 0, "second": 20}
